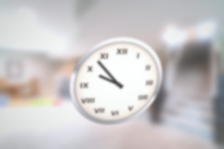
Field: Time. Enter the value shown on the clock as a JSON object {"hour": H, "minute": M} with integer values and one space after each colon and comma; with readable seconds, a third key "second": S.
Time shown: {"hour": 9, "minute": 53}
